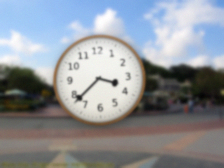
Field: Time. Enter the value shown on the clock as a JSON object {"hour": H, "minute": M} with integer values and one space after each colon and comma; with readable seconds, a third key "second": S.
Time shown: {"hour": 3, "minute": 38}
